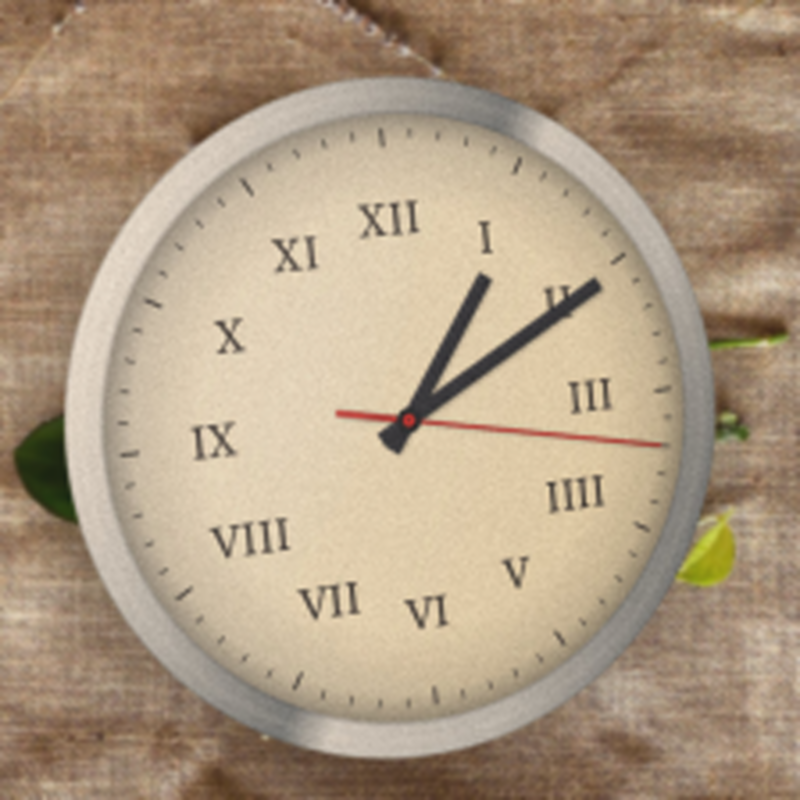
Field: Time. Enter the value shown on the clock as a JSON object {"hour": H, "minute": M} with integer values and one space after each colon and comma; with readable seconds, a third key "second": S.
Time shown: {"hour": 1, "minute": 10, "second": 17}
